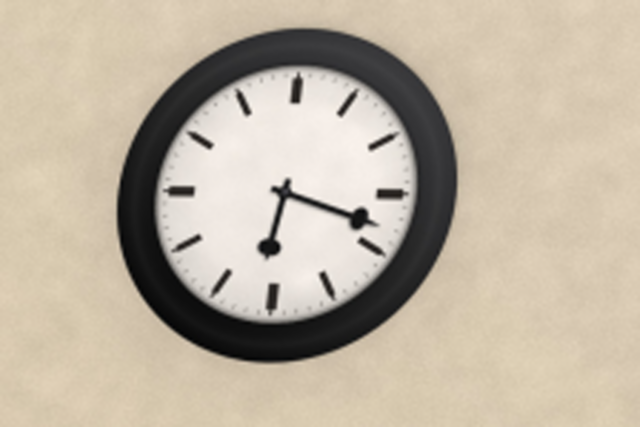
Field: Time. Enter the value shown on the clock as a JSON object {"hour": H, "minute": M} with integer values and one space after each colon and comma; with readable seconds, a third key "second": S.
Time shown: {"hour": 6, "minute": 18}
